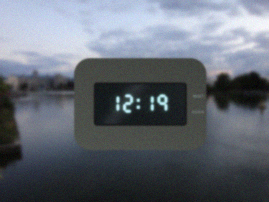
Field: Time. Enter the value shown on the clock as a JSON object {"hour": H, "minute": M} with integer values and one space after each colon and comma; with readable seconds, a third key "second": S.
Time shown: {"hour": 12, "minute": 19}
